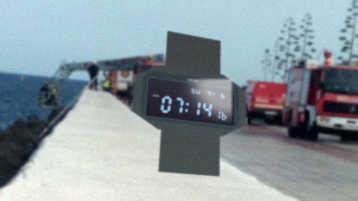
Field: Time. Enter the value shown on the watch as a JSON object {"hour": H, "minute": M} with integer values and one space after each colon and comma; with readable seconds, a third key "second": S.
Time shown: {"hour": 7, "minute": 14, "second": 16}
